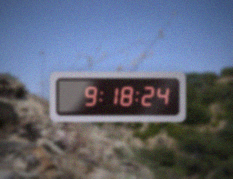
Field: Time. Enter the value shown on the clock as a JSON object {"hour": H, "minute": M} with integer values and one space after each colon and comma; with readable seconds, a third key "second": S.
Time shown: {"hour": 9, "minute": 18, "second": 24}
